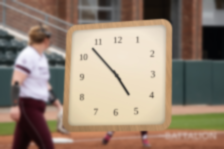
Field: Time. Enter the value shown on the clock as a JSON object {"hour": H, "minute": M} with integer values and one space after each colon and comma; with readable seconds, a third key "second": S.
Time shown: {"hour": 4, "minute": 53}
